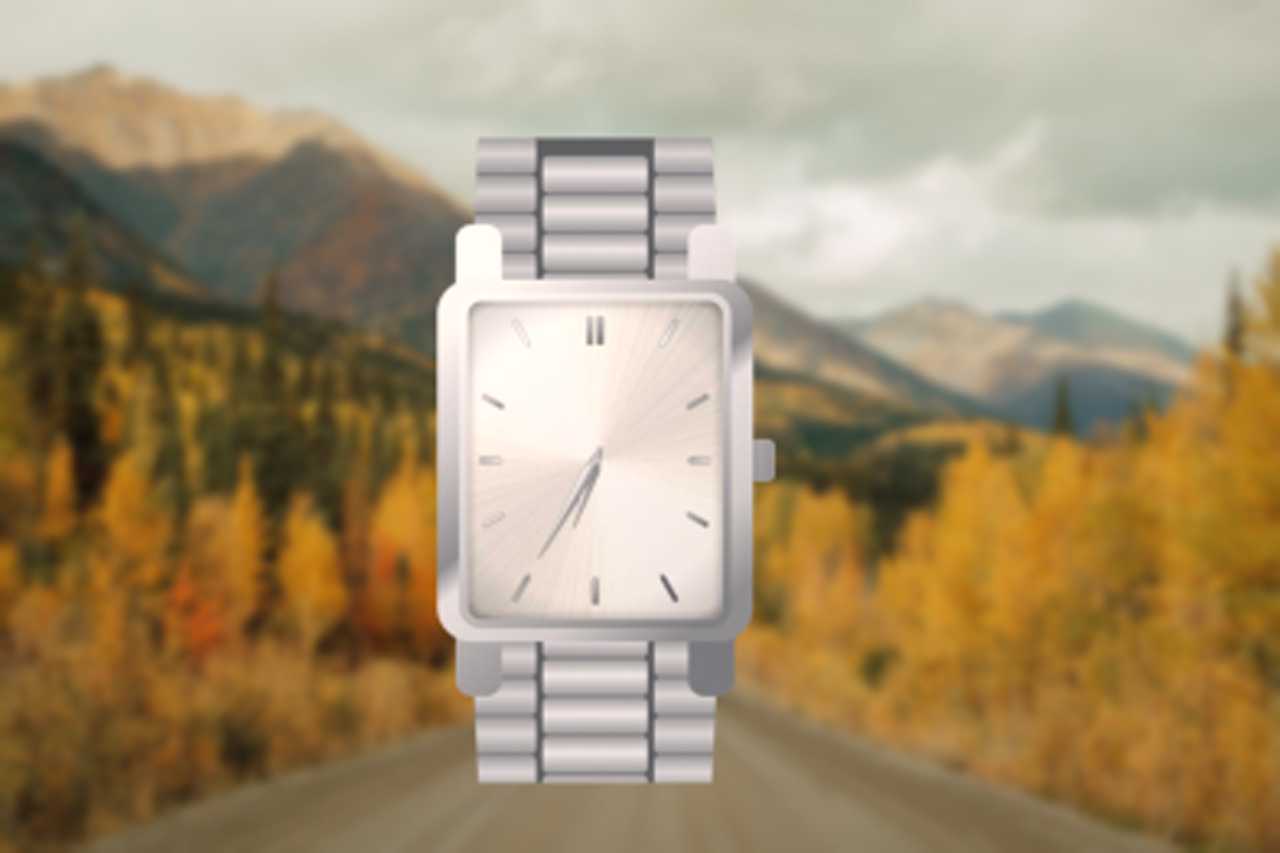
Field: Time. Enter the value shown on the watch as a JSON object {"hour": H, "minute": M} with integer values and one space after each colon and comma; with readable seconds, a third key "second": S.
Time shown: {"hour": 6, "minute": 35}
